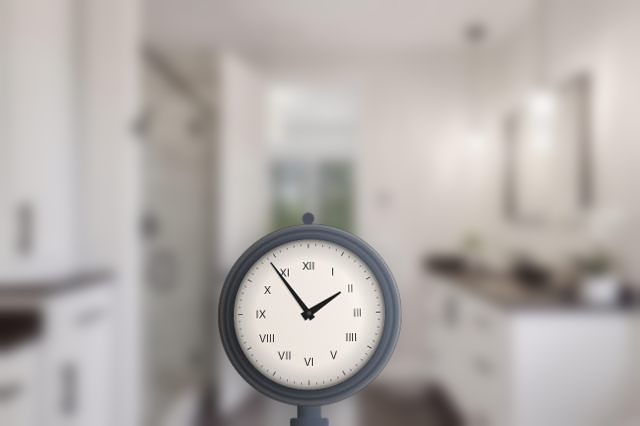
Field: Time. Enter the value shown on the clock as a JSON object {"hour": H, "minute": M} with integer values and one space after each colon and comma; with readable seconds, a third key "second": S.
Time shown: {"hour": 1, "minute": 54}
